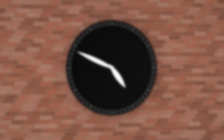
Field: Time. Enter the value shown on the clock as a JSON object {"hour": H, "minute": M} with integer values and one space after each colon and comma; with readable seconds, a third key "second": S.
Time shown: {"hour": 4, "minute": 49}
